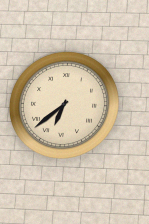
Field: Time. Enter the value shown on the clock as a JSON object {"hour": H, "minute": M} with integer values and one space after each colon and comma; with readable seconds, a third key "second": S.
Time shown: {"hour": 6, "minute": 38}
